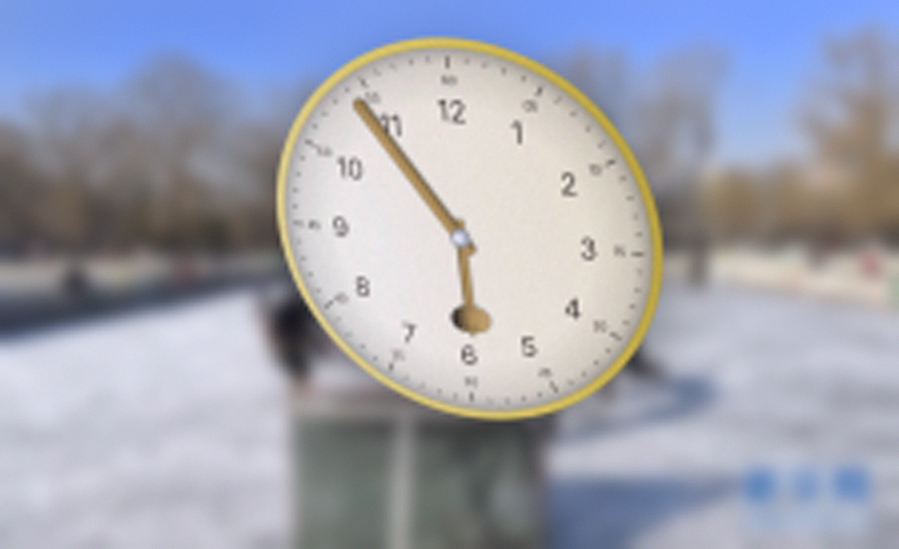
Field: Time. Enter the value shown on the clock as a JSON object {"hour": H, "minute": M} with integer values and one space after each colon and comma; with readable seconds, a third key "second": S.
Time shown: {"hour": 5, "minute": 54}
